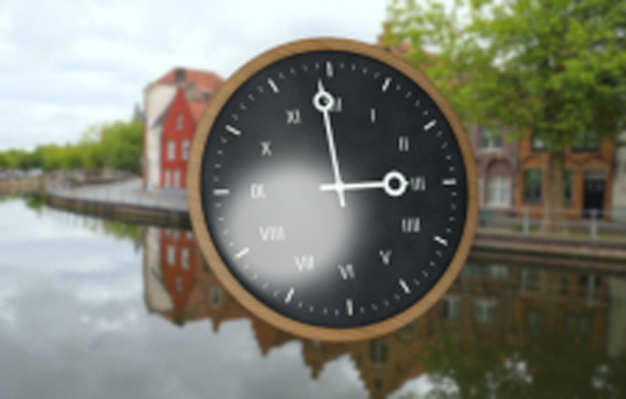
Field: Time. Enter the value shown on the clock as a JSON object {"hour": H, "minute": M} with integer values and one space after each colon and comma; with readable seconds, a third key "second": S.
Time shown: {"hour": 2, "minute": 59}
